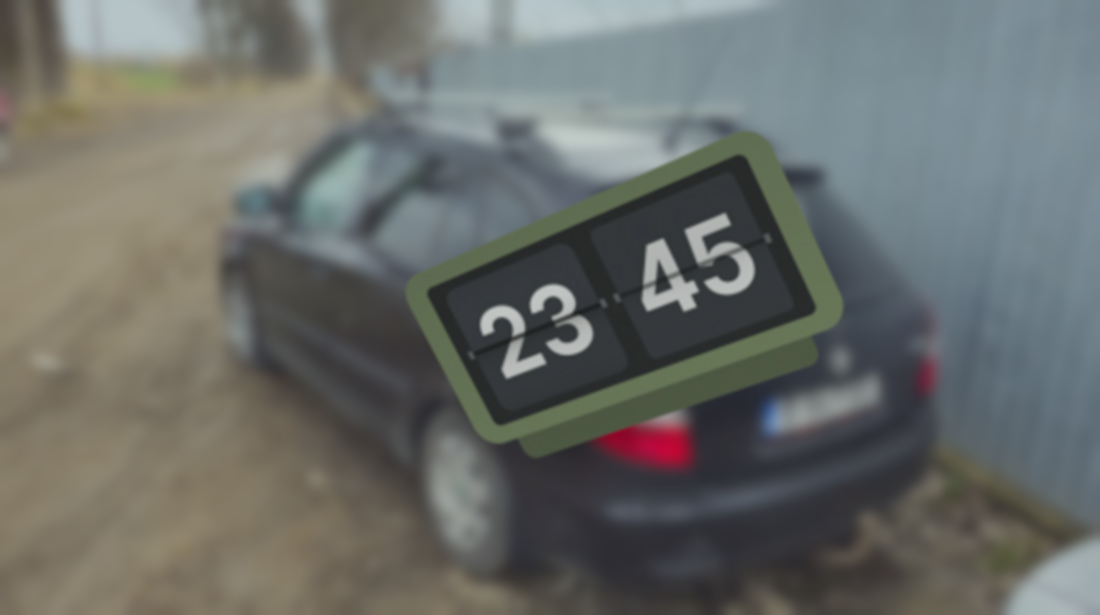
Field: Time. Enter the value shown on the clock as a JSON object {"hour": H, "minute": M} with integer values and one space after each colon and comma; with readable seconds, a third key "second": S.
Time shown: {"hour": 23, "minute": 45}
